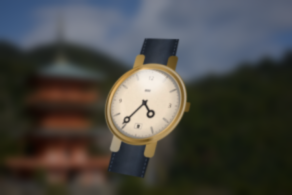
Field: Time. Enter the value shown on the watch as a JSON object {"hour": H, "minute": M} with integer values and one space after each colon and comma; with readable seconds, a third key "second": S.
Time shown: {"hour": 4, "minute": 36}
